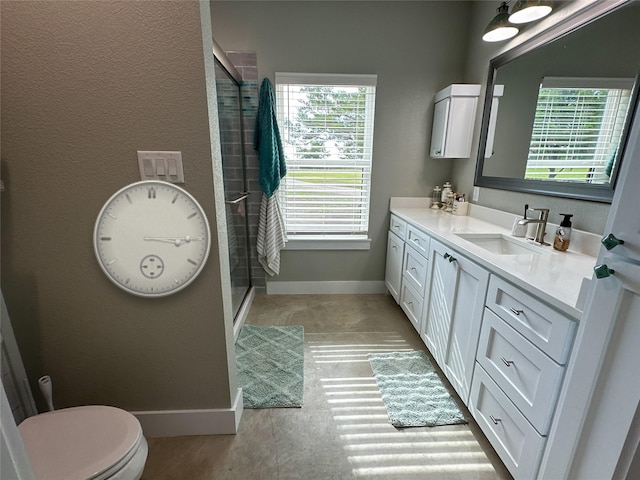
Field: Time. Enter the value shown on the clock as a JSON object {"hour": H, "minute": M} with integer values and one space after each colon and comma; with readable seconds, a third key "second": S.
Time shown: {"hour": 3, "minute": 15}
